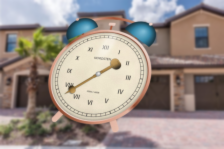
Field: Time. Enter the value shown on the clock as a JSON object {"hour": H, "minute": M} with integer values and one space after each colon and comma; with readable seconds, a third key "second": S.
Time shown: {"hour": 1, "minute": 38}
